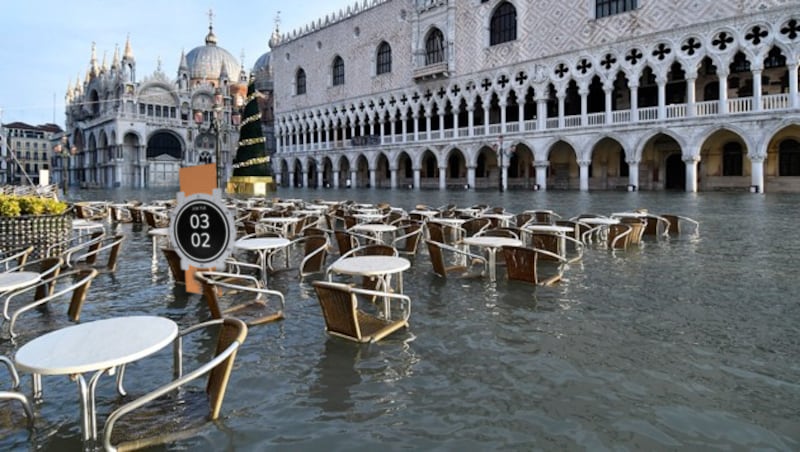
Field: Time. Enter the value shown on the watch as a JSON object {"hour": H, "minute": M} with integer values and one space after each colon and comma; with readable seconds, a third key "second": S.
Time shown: {"hour": 3, "minute": 2}
